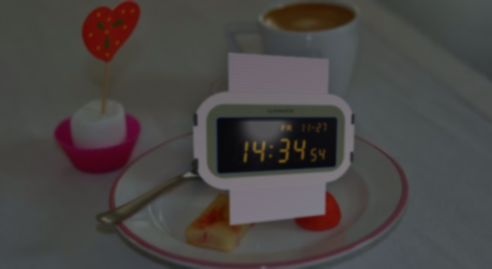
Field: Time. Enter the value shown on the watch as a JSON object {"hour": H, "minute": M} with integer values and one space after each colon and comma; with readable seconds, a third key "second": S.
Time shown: {"hour": 14, "minute": 34, "second": 54}
